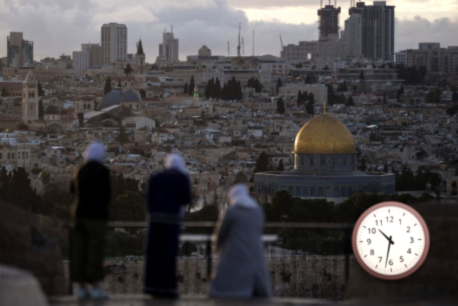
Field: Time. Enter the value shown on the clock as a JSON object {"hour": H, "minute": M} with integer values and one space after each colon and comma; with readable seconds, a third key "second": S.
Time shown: {"hour": 10, "minute": 32}
